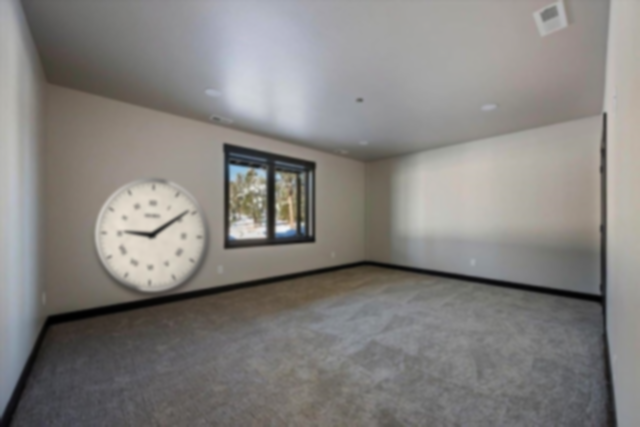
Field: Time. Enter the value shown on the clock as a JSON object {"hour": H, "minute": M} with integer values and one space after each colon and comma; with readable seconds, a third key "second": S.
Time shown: {"hour": 9, "minute": 9}
